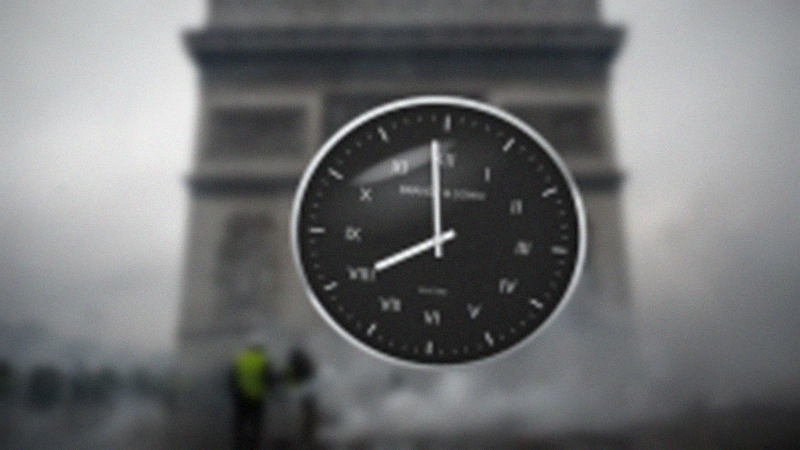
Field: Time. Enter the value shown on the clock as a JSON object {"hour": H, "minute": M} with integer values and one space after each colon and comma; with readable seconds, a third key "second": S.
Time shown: {"hour": 7, "minute": 59}
